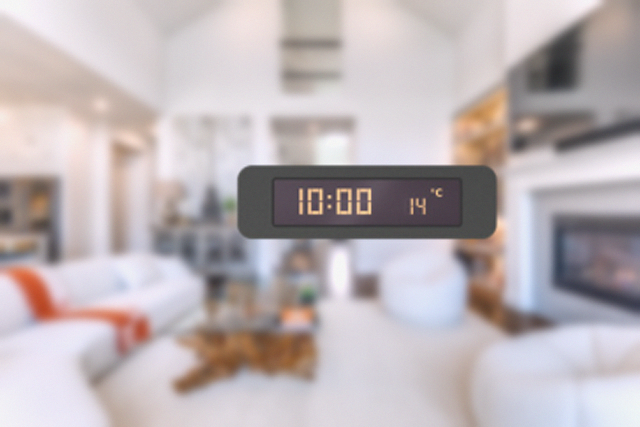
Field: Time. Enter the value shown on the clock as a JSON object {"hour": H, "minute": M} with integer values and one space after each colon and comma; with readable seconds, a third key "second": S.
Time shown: {"hour": 10, "minute": 0}
